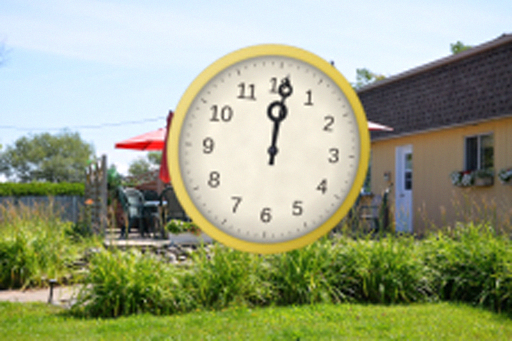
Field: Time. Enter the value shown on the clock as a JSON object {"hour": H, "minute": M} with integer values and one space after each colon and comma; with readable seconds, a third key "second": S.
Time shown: {"hour": 12, "minute": 1}
